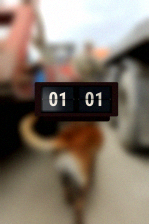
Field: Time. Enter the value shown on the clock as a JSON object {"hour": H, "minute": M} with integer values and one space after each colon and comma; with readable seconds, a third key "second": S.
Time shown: {"hour": 1, "minute": 1}
